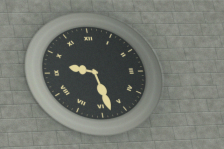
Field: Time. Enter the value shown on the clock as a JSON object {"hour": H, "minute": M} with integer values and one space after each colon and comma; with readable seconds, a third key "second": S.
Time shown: {"hour": 9, "minute": 28}
